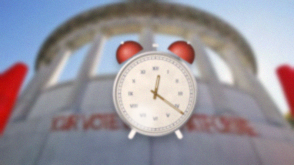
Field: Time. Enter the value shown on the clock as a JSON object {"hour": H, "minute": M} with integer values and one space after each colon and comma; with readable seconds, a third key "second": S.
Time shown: {"hour": 12, "minute": 21}
